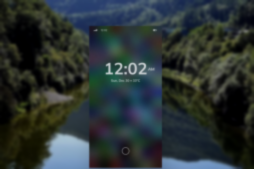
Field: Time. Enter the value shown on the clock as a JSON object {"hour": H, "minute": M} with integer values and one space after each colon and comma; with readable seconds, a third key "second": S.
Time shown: {"hour": 12, "minute": 2}
